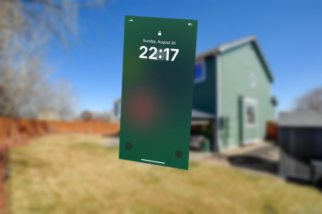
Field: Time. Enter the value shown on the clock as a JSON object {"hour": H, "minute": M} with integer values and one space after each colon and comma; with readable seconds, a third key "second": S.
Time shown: {"hour": 22, "minute": 17}
